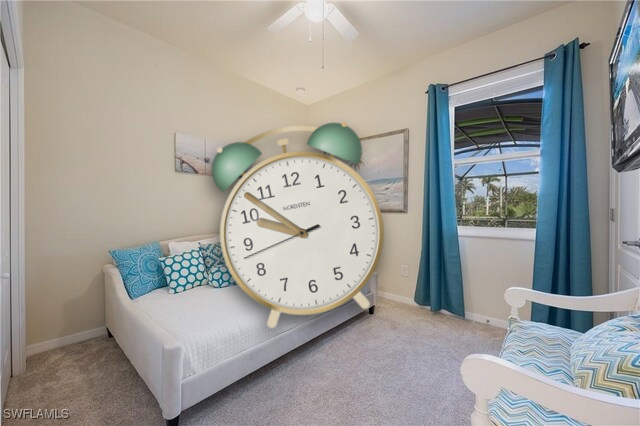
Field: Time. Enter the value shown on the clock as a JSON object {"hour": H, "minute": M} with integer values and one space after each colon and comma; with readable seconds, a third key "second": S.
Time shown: {"hour": 9, "minute": 52, "second": 43}
